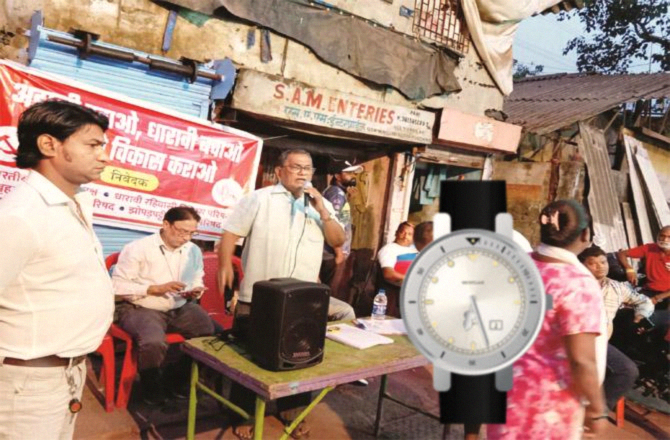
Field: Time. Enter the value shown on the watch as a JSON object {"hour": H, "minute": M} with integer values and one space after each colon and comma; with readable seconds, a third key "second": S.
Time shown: {"hour": 6, "minute": 27}
